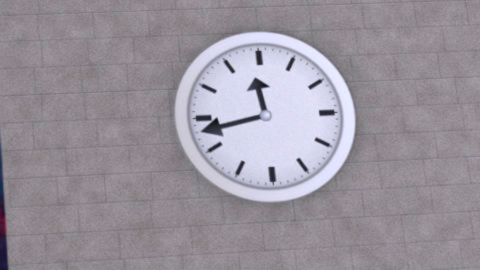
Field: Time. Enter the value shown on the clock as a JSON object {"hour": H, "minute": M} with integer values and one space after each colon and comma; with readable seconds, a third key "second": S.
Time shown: {"hour": 11, "minute": 43}
